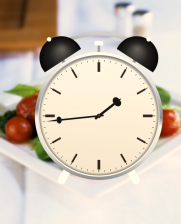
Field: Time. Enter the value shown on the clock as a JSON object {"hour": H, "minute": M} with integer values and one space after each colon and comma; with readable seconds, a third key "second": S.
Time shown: {"hour": 1, "minute": 44}
